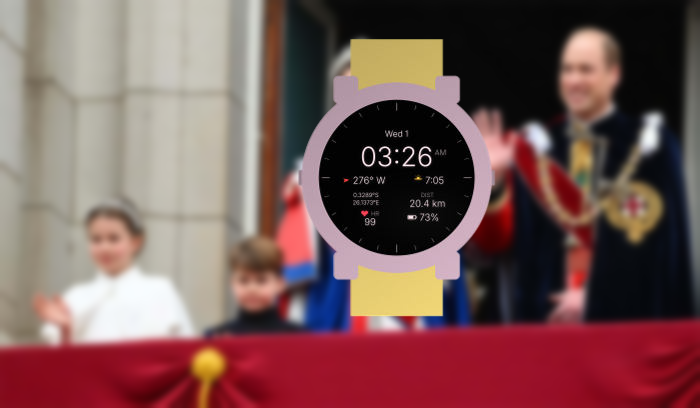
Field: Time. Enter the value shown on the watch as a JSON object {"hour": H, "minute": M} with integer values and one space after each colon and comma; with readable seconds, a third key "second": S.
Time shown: {"hour": 3, "minute": 26}
